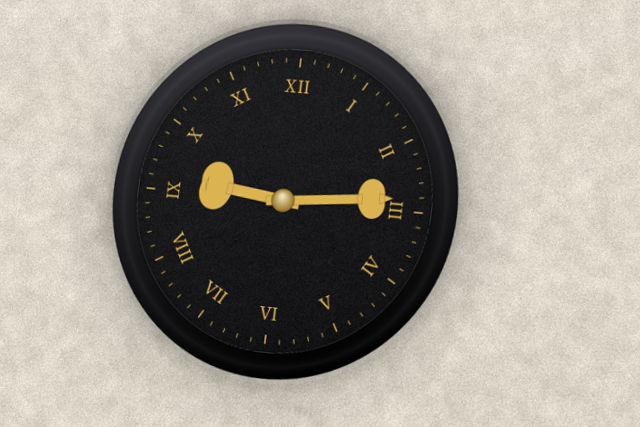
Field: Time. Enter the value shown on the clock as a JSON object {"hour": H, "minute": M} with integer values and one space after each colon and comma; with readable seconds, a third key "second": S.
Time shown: {"hour": 9, "minute": 14}
